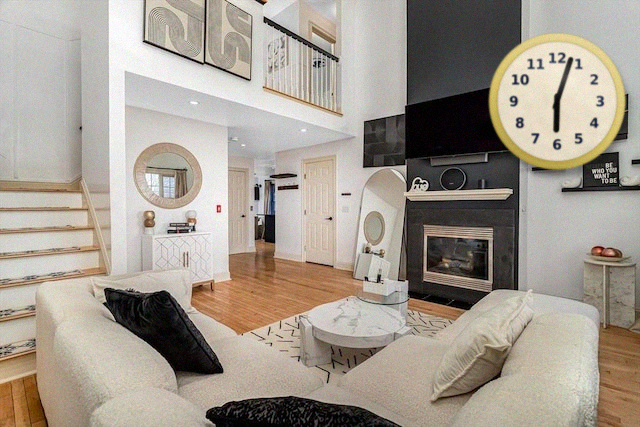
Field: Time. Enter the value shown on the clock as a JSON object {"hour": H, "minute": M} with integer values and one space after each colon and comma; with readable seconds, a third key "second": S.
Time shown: {"hour": 6, "minute": 3}
